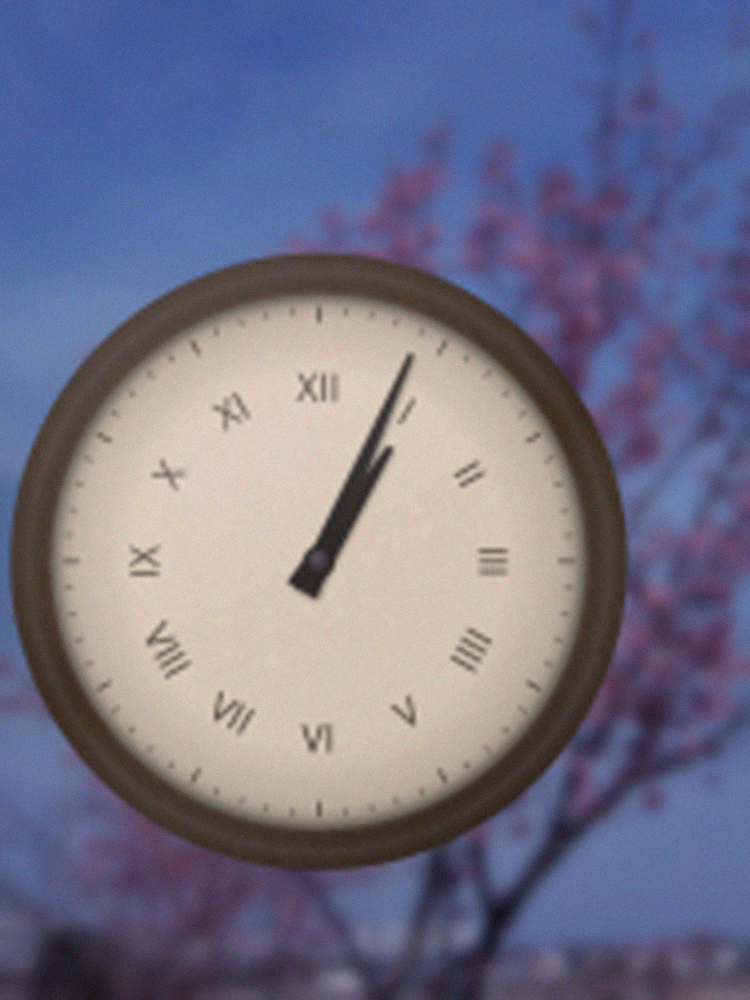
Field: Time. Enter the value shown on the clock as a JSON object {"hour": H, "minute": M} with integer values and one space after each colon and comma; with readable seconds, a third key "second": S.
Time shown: {"hour": 1, "minute": 4}
